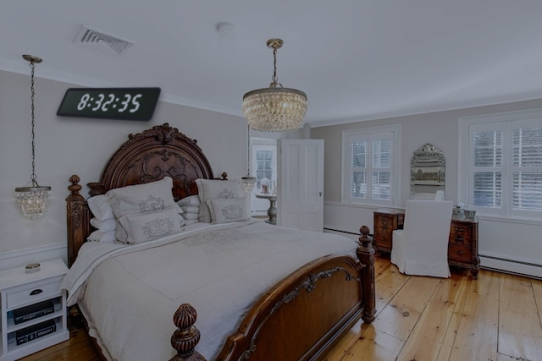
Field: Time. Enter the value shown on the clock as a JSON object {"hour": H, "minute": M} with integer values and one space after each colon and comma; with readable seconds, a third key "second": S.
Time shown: {"hour": 8, "minute": 32, "second": 35}
